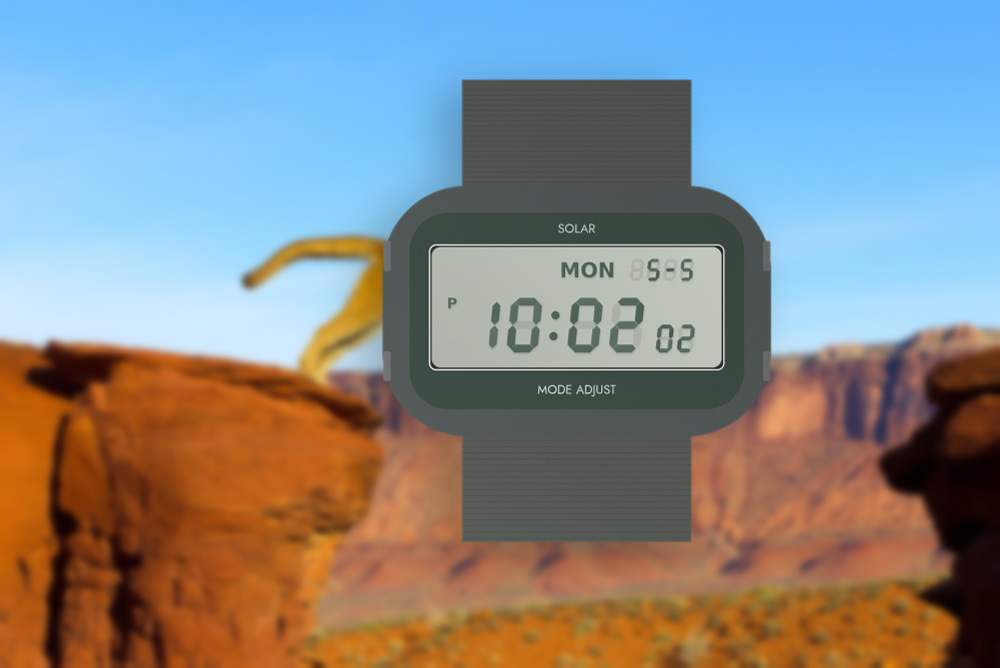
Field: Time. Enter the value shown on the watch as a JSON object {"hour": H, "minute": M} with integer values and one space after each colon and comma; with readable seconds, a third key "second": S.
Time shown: {"hour": 10, "minute": 2, "second": 2}
